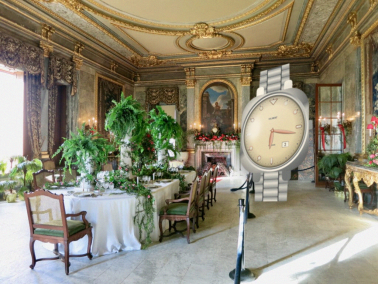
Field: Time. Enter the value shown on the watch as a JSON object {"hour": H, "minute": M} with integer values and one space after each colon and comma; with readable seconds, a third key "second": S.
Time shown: {"hour": 6, "minute": 17}
